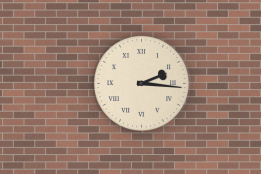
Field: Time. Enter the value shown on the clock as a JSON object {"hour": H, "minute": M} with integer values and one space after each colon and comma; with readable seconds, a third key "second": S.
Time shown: {"hour": 2, "minute": 16}
